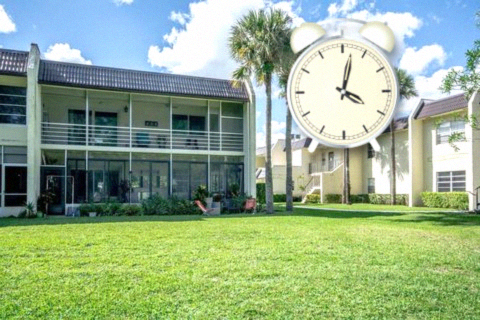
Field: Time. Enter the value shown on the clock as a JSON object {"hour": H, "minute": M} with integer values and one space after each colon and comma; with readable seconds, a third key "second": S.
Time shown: {"hour": 4, "minute": 2}
